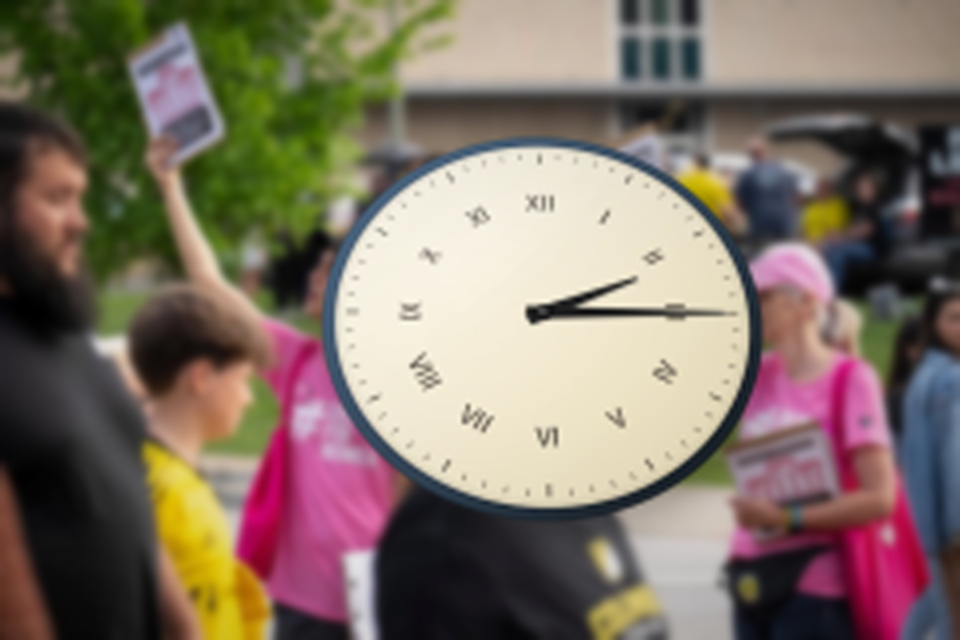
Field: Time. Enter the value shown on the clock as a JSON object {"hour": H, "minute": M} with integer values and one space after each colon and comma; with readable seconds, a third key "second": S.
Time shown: {"hour": 2, "minute": 15}
